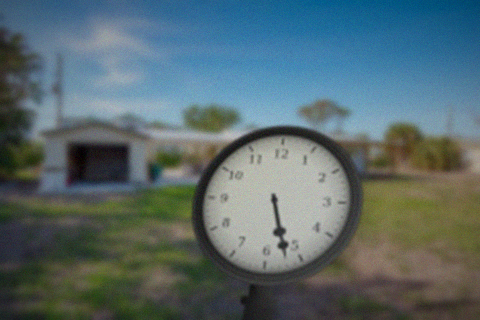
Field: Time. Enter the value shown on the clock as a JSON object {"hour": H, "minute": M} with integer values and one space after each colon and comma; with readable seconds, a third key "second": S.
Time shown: {"hour": 5, "minute": 27}
